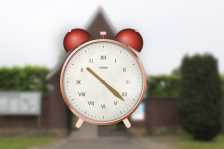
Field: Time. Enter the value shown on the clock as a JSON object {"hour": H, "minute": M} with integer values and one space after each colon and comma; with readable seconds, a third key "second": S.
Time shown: {"hour": 10, "minute": 22}
